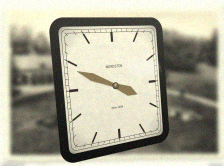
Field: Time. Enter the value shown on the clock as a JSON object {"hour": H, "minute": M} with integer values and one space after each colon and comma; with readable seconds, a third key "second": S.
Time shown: {"hour": 3, "minute": 49}
